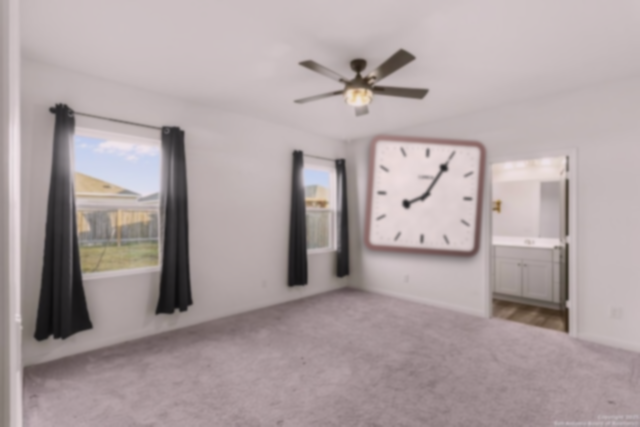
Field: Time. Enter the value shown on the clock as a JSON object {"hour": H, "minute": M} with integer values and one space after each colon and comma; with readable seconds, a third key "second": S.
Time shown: {"hour": 8, "minute": 5}
